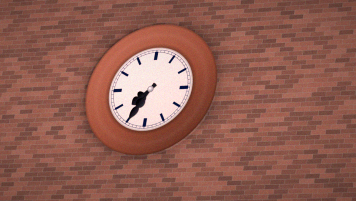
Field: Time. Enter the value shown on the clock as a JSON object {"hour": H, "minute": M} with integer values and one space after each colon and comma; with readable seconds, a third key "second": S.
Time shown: {"hour": 7, "minute": 35}
